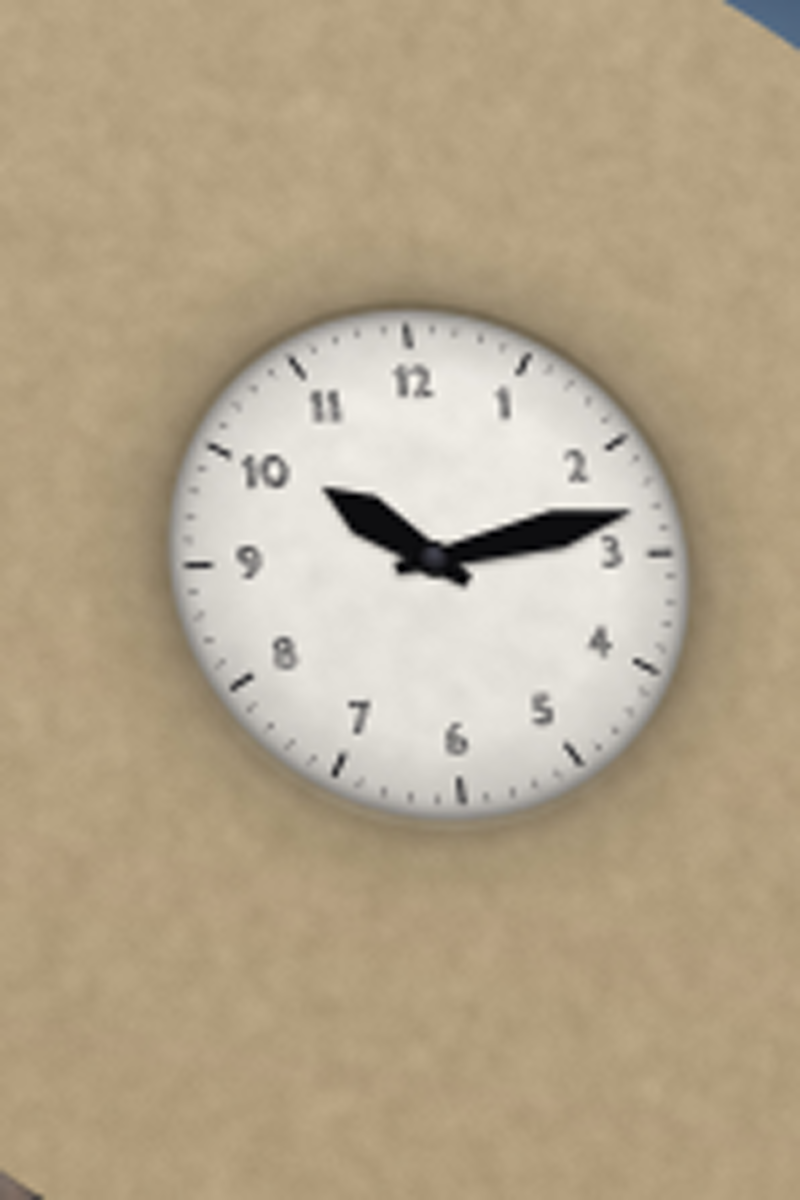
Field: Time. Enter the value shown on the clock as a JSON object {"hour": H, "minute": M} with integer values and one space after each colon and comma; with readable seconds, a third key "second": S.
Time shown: {"hour": 10, "minute": 13}
